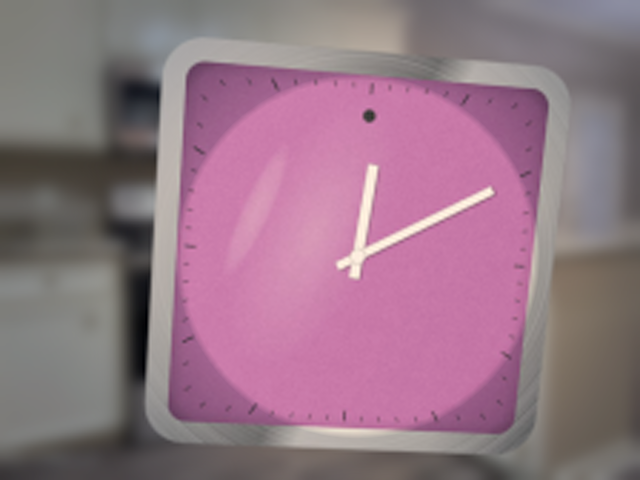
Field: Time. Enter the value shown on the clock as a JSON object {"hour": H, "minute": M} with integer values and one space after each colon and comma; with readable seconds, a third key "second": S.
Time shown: {"hour": 12, "minute": 10}
